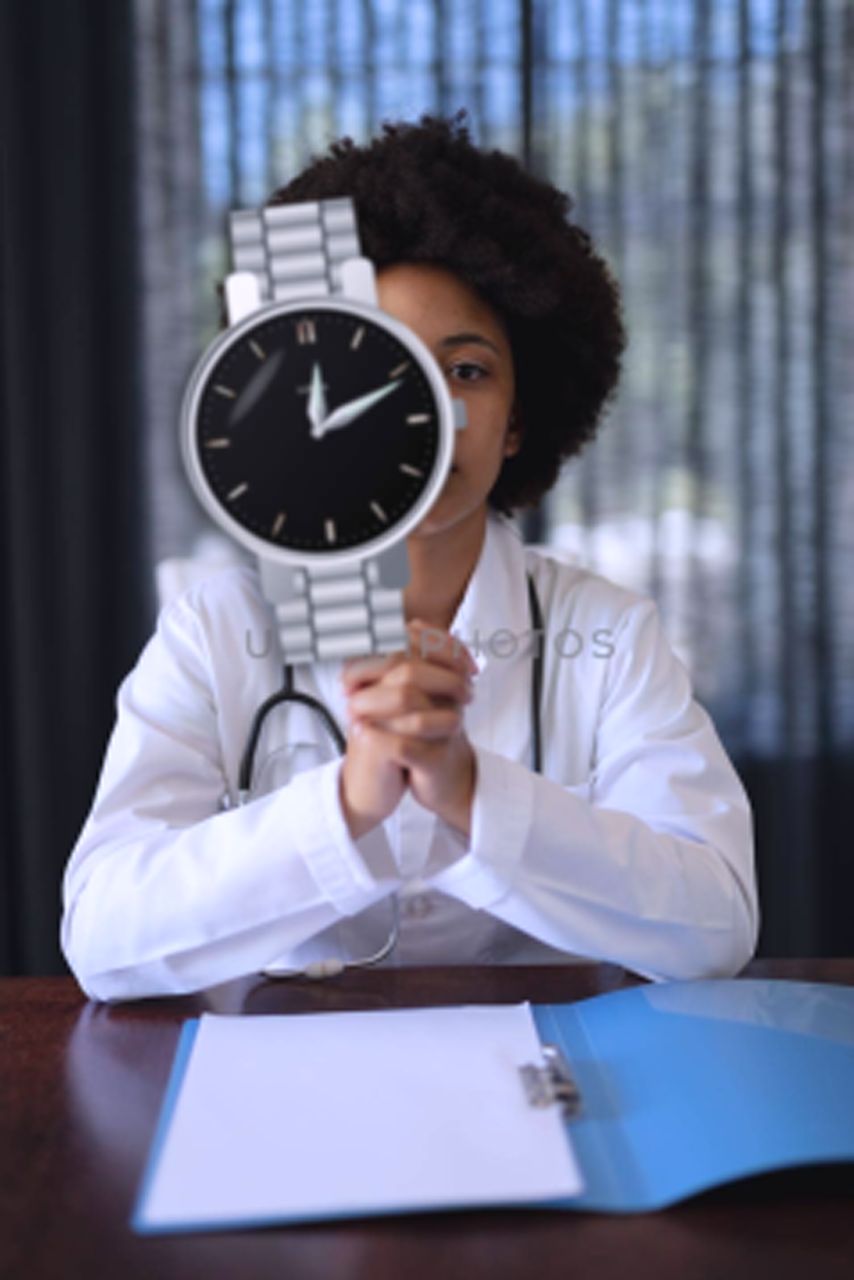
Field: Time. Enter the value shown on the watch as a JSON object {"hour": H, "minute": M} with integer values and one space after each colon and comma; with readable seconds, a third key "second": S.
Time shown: {"hour": 12, "minute": 11}
